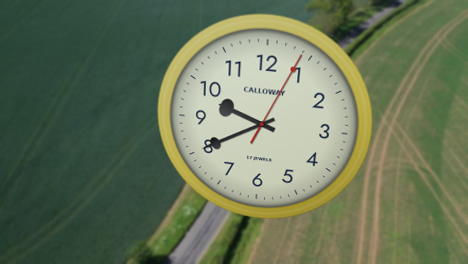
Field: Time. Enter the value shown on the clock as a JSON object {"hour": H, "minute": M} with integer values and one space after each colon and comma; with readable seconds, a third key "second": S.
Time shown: {"hour": 9, "minute": 40, "second": 4}
